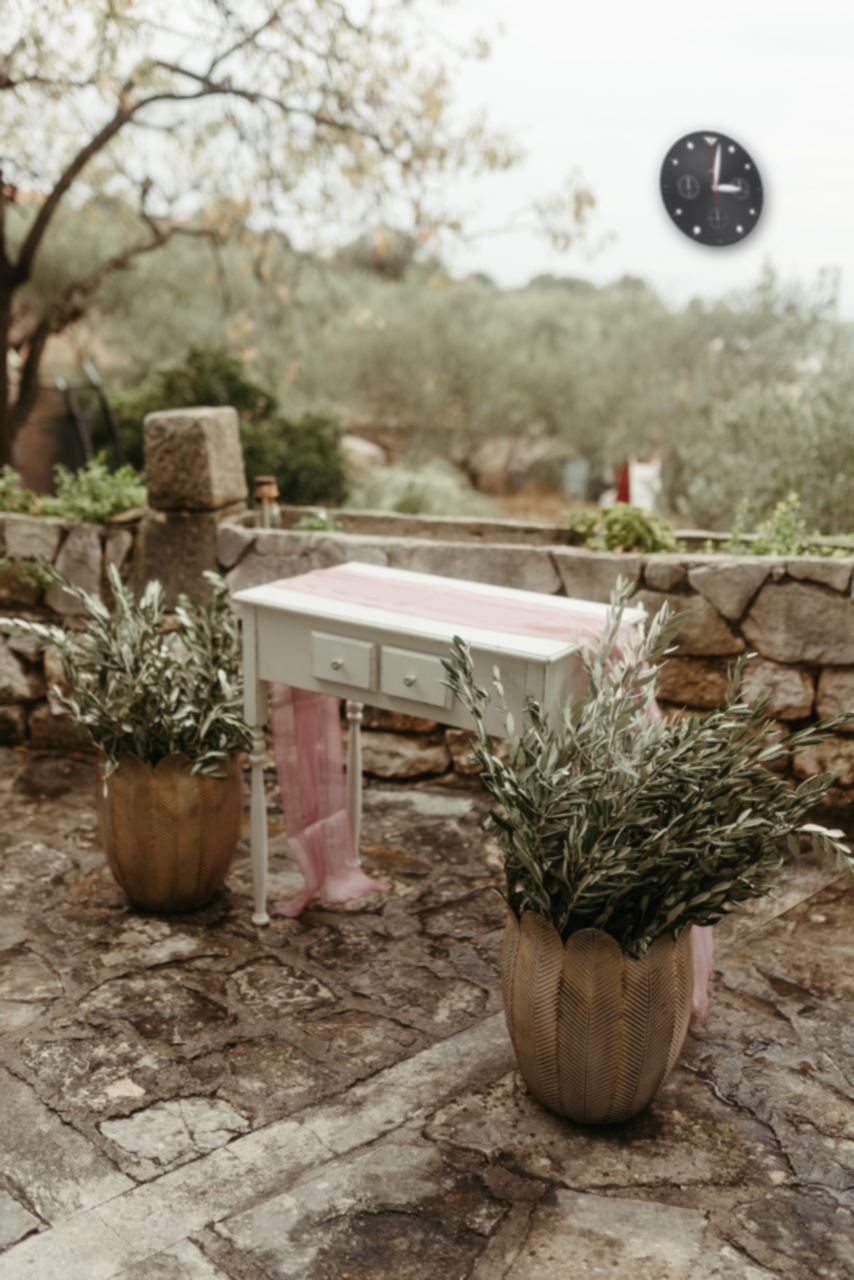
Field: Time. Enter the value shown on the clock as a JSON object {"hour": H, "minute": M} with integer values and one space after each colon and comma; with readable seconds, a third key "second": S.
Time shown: {"hour": 3, "minute": 2}
